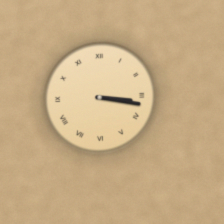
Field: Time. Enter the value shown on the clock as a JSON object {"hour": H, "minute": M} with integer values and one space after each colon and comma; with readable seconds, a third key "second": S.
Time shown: {"hour": 3, "minute": 17}
